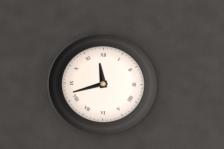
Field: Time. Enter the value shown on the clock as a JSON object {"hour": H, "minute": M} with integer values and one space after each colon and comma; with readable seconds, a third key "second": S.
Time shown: {"hour": 11, "minute": 42}
